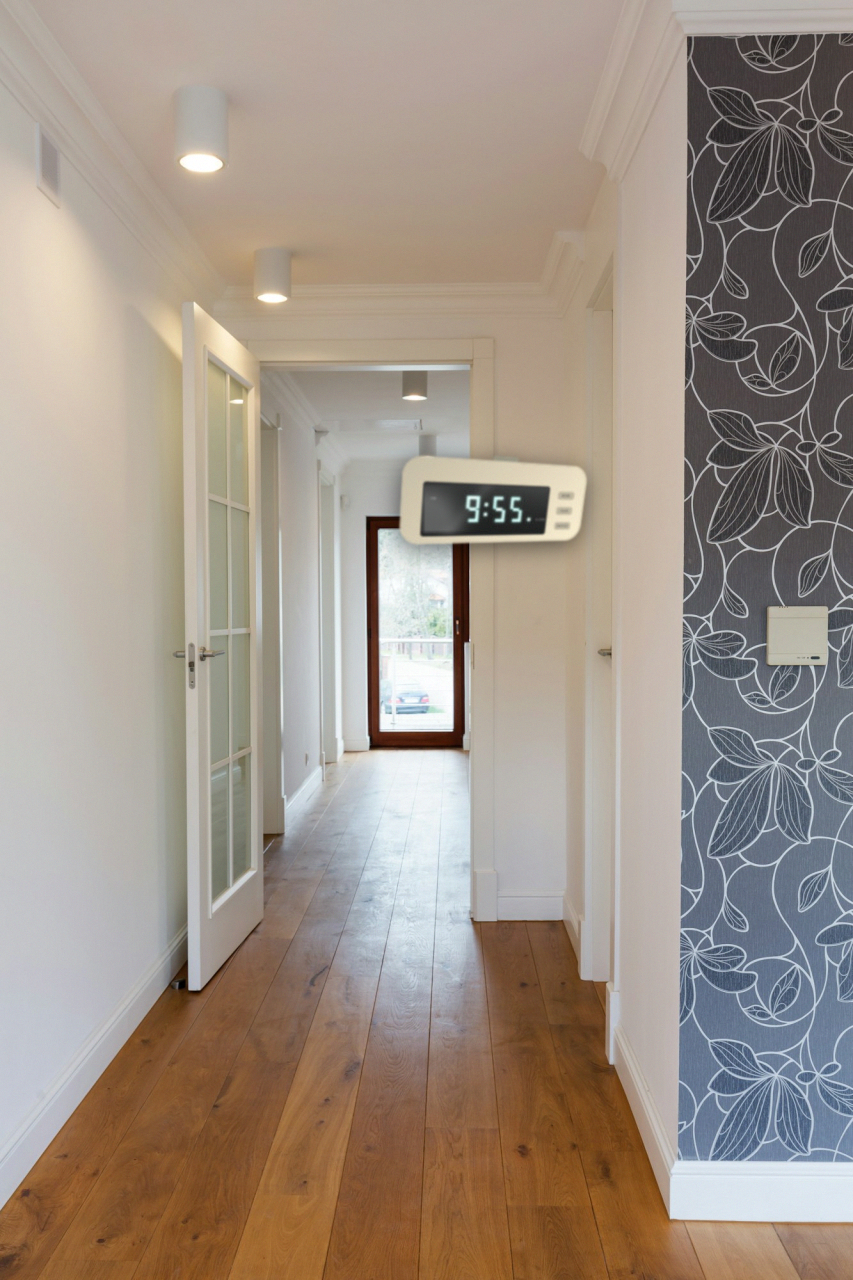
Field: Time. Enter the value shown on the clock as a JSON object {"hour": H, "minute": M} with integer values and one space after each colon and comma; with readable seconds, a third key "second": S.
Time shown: {"hour": 9, "minute": 55}
